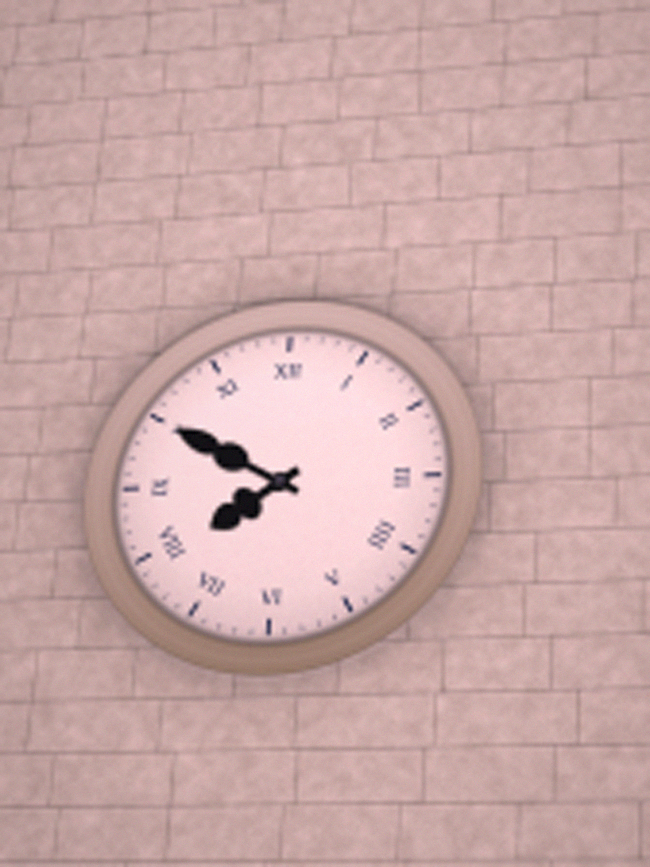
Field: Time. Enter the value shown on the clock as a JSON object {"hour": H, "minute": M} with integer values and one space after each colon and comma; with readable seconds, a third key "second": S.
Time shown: {"hour": 7, "minute": 50}
